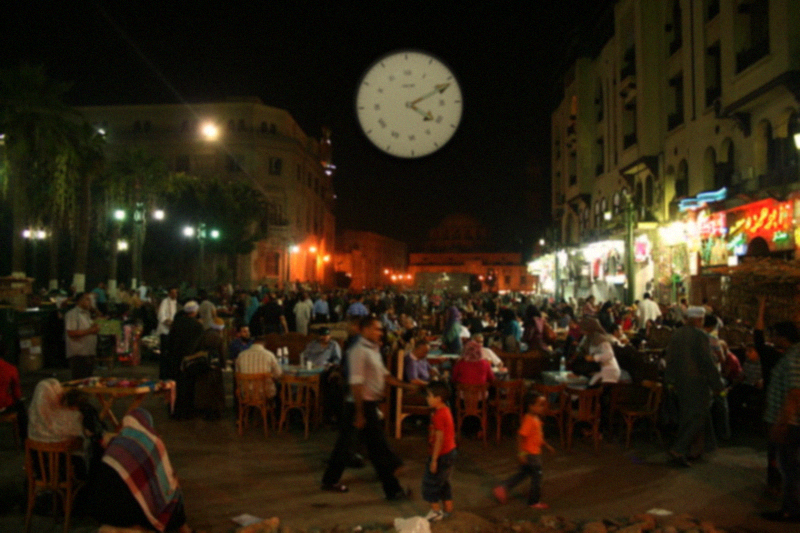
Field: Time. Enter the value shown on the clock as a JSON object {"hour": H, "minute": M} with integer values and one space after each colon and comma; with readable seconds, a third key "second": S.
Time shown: {"hour": 4, "minute": 11}
